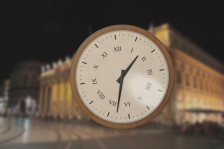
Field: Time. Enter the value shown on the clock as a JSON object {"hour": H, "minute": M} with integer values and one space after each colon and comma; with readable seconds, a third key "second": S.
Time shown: {"hour": 1, "minute": 33}
